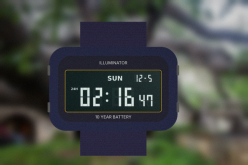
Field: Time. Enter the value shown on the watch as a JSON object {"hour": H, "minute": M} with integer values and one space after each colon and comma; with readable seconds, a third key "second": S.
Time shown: {"hour": 2, "minute": 16, "second": 47}
